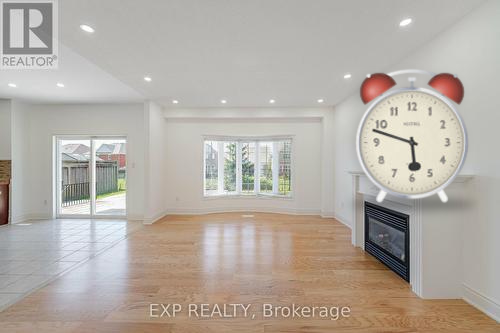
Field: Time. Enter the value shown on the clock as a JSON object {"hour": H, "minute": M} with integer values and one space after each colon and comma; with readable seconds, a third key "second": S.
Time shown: {"hour": 5, "minute": 48}
